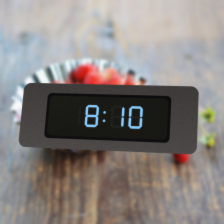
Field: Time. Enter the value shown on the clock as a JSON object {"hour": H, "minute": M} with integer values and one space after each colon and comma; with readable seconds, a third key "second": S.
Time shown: {"hour": 8, "minute": 10}
